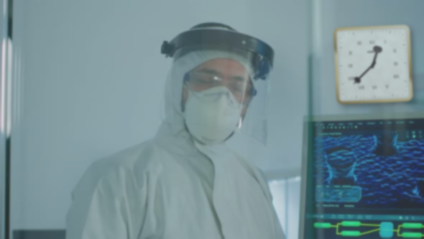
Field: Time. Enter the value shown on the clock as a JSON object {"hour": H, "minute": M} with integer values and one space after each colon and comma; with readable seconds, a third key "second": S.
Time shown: {"hour": 12, "minute": 38}
